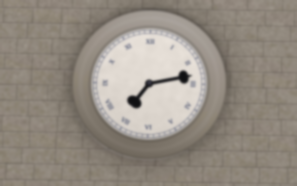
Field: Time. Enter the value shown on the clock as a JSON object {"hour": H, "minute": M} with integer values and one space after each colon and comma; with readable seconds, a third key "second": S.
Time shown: {"hour": 7, "minute": 13}
